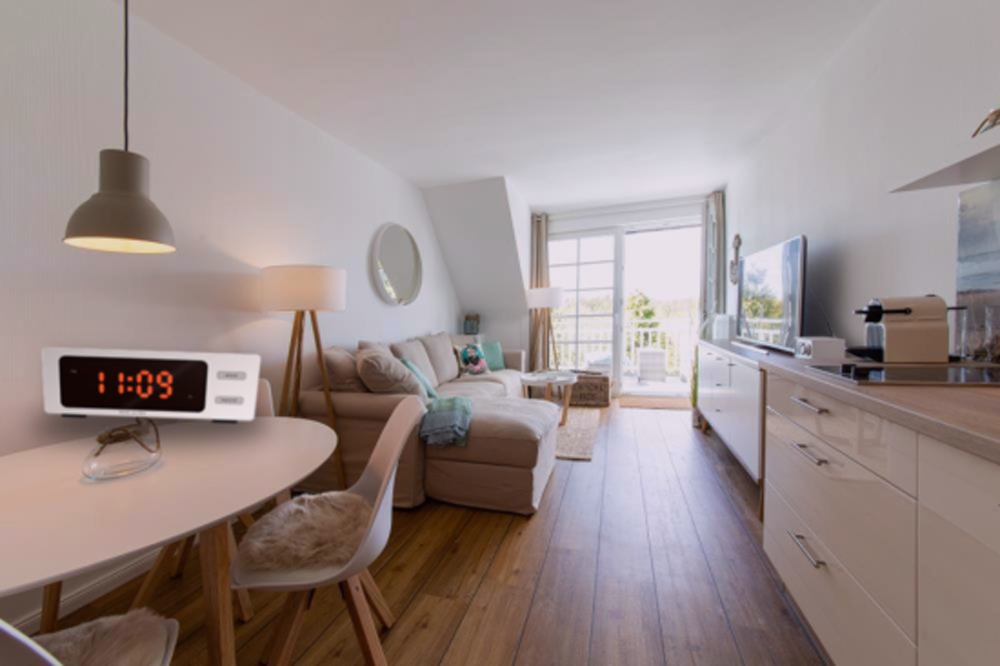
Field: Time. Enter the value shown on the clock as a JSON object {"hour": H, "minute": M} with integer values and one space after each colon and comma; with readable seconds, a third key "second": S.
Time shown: {"hour": 11, "minute": 9}
